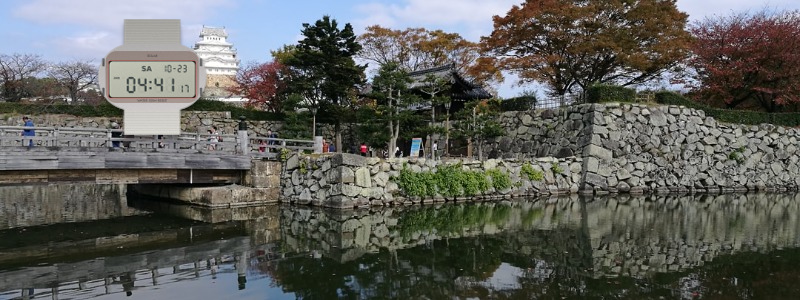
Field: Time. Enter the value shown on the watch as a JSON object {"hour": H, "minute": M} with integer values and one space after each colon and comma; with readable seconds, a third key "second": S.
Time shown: {"hour": 4, "minute": 41, "second": 17}
